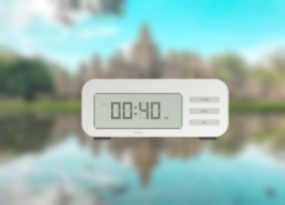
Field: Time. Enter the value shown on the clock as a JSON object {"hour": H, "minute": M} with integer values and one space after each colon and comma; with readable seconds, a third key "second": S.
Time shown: {"hour": 0, "minute": 40}
